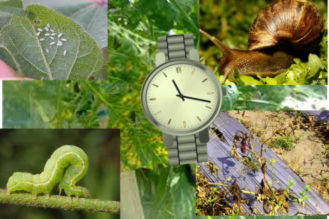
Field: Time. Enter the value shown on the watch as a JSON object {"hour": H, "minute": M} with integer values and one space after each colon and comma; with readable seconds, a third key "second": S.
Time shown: {"hour": 11, "minute": 18}
